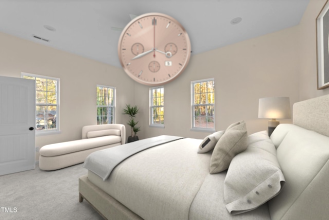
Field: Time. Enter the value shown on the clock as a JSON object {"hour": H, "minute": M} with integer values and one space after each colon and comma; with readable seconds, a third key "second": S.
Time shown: {"hour": 3, "minute": 41}
